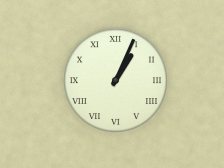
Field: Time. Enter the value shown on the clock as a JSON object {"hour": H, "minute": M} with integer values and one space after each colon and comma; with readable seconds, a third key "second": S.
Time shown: {"hour": 1, "minute": 4}
